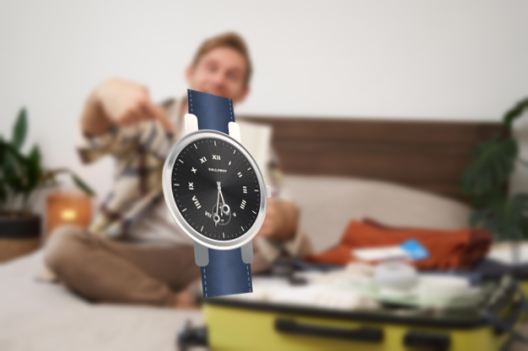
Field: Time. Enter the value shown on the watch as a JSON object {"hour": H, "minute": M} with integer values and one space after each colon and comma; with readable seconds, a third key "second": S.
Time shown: {"hour": 5, "minute": 32}
